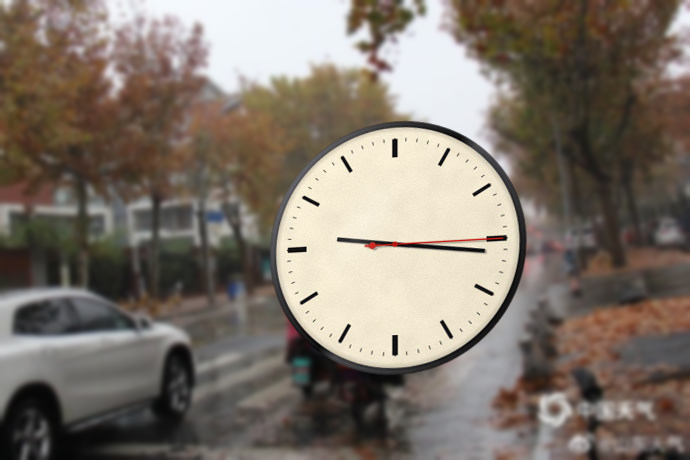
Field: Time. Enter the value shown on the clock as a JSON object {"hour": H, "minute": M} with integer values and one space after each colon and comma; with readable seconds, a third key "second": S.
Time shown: {"hour": 9, "minute": 16, "second": 15}
